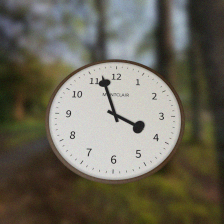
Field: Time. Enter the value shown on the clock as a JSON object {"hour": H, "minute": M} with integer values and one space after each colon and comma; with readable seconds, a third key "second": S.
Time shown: {"hour": 3, "minute": 57}
